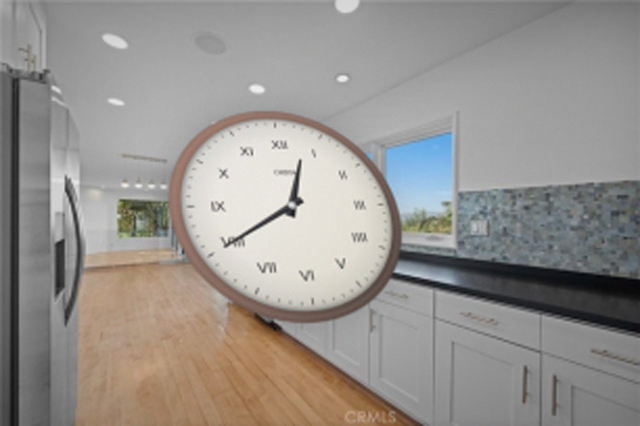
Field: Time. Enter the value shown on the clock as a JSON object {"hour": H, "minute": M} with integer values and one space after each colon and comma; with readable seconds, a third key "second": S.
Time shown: {"hour": 12, "minute": 40}
